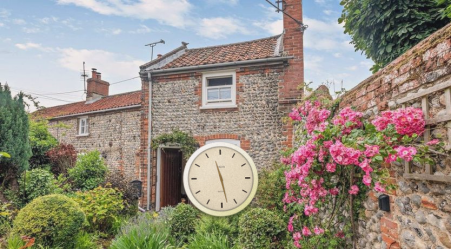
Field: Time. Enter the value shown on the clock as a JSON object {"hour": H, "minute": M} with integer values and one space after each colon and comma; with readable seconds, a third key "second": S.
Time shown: {"hour": 11, "minute": 28}
